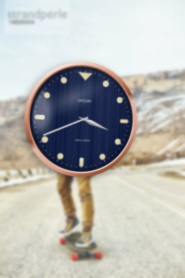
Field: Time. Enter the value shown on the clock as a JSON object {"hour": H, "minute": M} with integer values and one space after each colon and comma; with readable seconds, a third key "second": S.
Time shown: {"hour": 3, "minute": 41}
